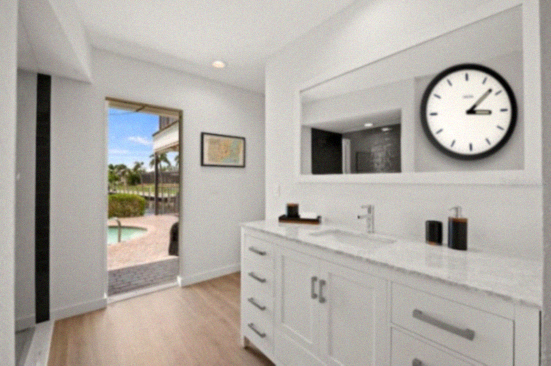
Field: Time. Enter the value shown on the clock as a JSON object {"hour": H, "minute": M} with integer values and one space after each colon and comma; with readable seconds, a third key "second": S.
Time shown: {"hour": 3, "minute": 8}
